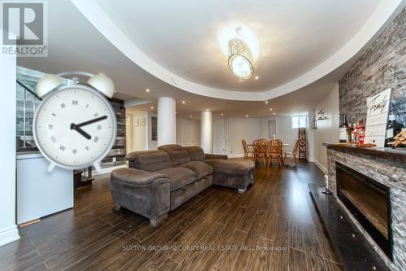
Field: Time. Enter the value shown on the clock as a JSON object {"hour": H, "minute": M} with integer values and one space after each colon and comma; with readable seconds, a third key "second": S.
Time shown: {"hour": 4, "minute": 12}
